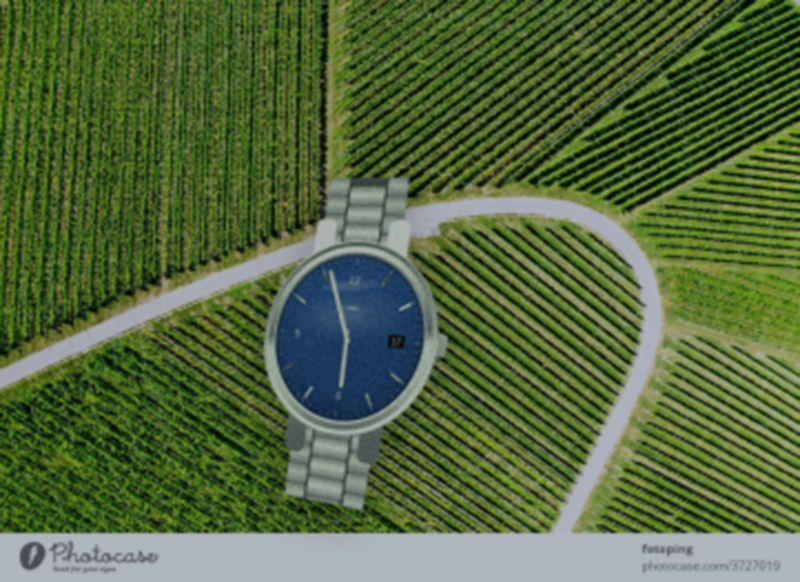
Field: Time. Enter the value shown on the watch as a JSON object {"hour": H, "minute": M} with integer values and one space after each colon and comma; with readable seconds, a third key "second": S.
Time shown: {"hour": 5, "minute": 56}
